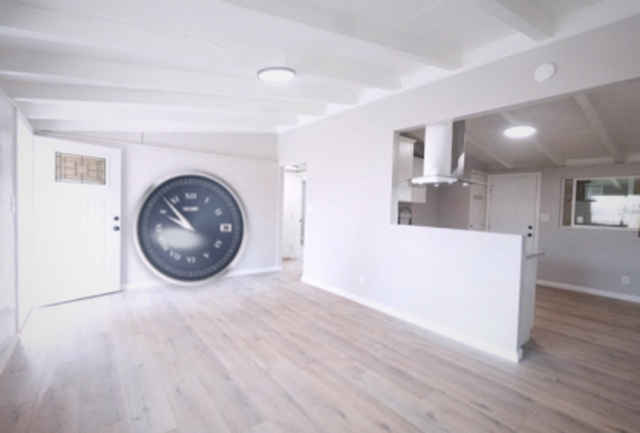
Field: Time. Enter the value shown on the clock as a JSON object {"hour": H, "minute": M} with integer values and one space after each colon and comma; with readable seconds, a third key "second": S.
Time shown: {"hour": 9, "minute": 53}
